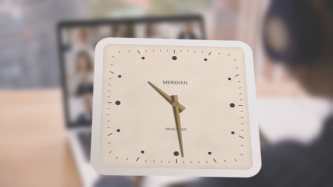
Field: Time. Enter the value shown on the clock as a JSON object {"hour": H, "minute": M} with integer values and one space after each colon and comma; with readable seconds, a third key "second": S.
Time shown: {"hour": 10, "minute": 29}
